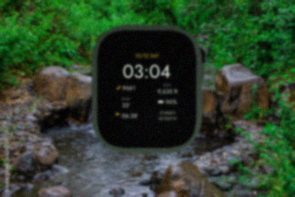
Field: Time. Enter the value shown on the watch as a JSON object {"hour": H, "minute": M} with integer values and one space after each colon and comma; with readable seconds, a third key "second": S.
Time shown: {"hour": 3, "minute": 4}
